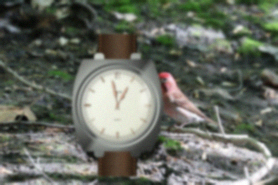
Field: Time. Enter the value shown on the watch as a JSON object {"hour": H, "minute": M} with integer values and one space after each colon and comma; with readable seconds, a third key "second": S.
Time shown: {"hour": 12, "minute": 58}
